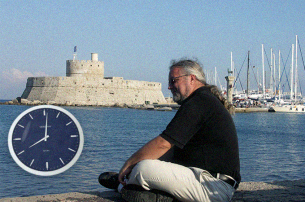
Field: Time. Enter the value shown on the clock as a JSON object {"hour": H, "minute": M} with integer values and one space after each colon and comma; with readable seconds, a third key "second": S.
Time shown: {"hour": 8, "minute": 1}
